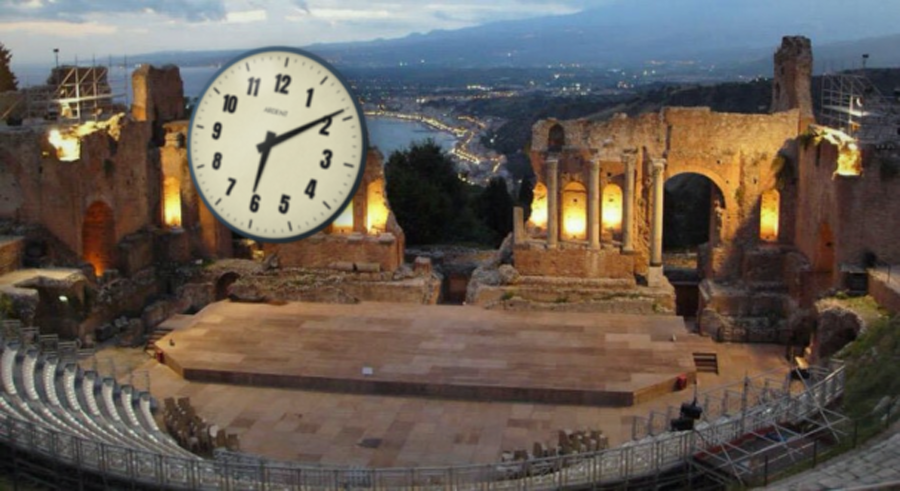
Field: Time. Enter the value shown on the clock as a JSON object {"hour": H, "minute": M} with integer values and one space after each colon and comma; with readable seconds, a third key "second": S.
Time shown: {"hour": 6, "minute": 9}
